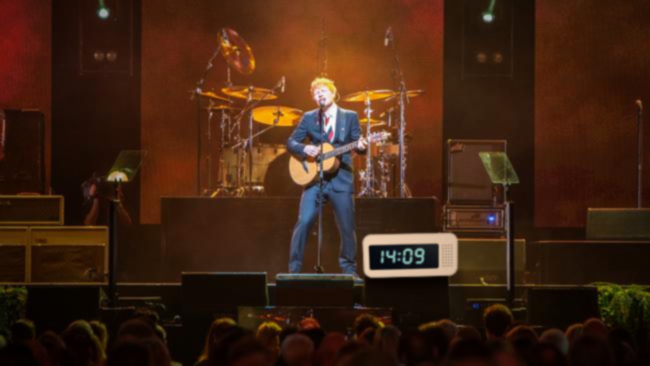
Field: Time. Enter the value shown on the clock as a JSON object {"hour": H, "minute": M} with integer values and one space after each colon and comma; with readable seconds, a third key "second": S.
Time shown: {"hour": 14, "minute": 9}
